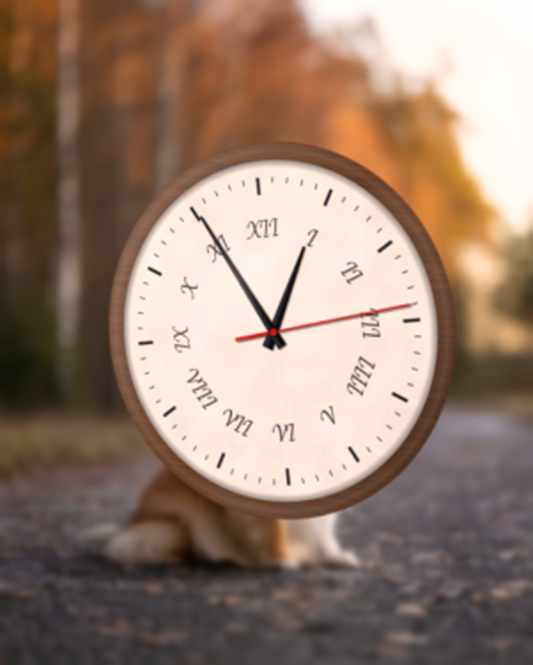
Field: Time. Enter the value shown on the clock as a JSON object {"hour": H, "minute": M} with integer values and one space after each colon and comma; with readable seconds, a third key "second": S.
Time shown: {"hour": 12, "minute": 55, "second": 14}
